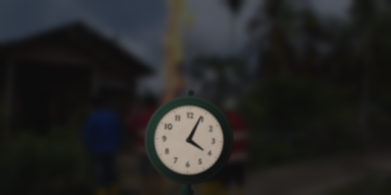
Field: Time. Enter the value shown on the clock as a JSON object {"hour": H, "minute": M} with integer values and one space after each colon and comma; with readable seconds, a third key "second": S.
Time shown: {"hour": 4, "minute": 4}
